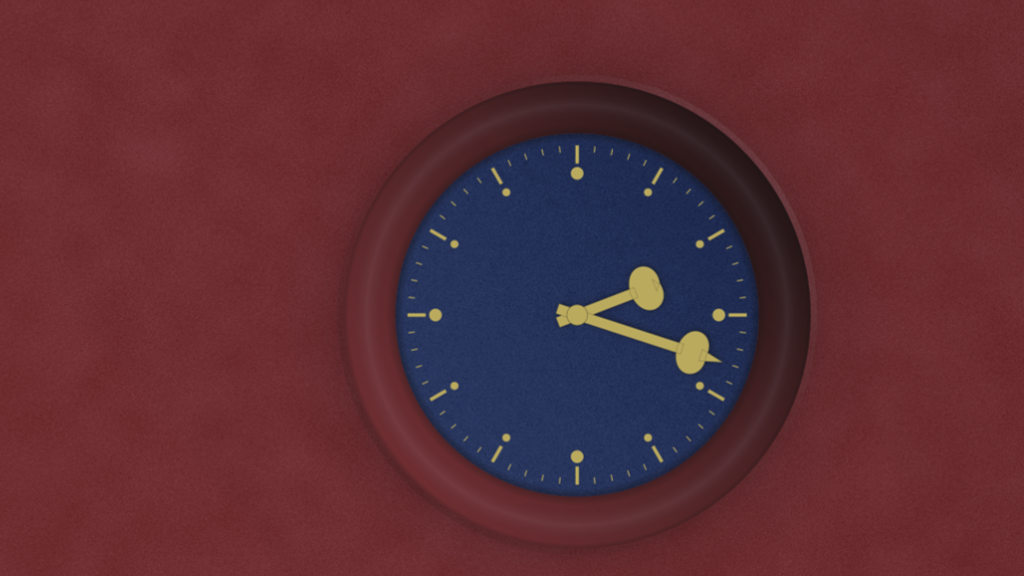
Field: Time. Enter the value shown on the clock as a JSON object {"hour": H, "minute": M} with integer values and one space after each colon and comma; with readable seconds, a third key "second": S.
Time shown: {"hour": 2, "minute": 18}
